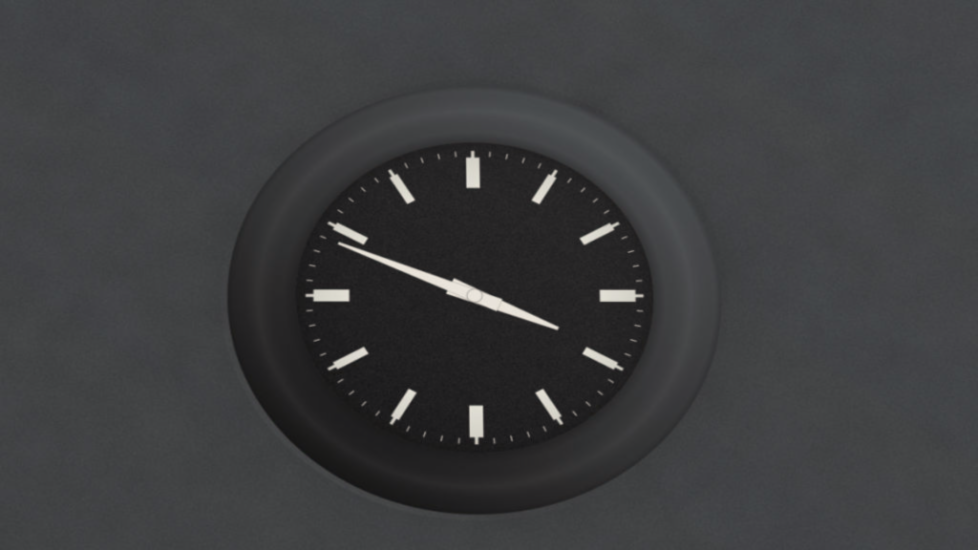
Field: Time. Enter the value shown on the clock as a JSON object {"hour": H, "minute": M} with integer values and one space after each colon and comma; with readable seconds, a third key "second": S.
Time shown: {"hour": 3, "minute": 49}
